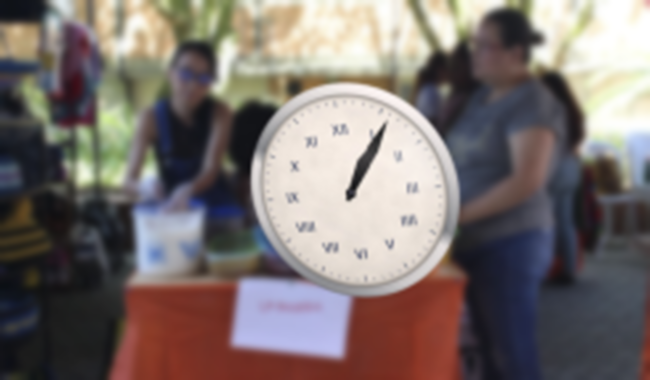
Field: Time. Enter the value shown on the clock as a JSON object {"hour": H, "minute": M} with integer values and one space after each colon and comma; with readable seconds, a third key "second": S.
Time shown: {"hour": 1, "minute": 6}
